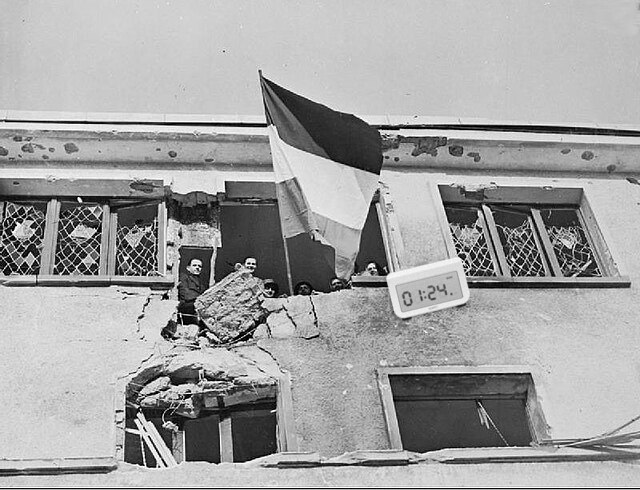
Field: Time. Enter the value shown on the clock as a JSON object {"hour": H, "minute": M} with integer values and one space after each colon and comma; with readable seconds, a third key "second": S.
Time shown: {"hour": 1, "minute": 24}
